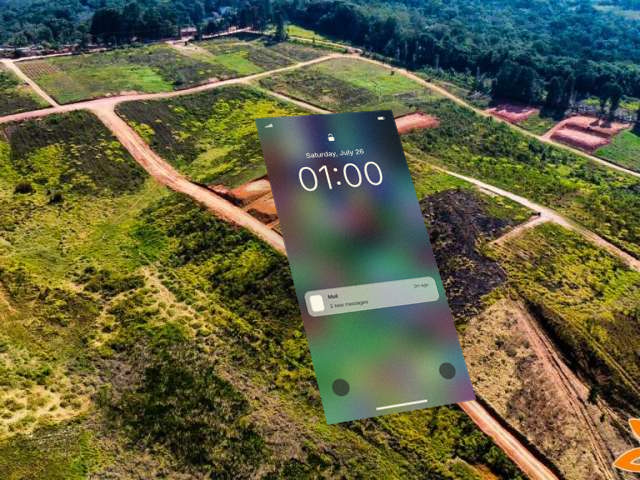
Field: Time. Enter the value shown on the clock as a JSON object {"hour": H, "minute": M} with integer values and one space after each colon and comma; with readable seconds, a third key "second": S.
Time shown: {"hour": 1, "minute": 0}
